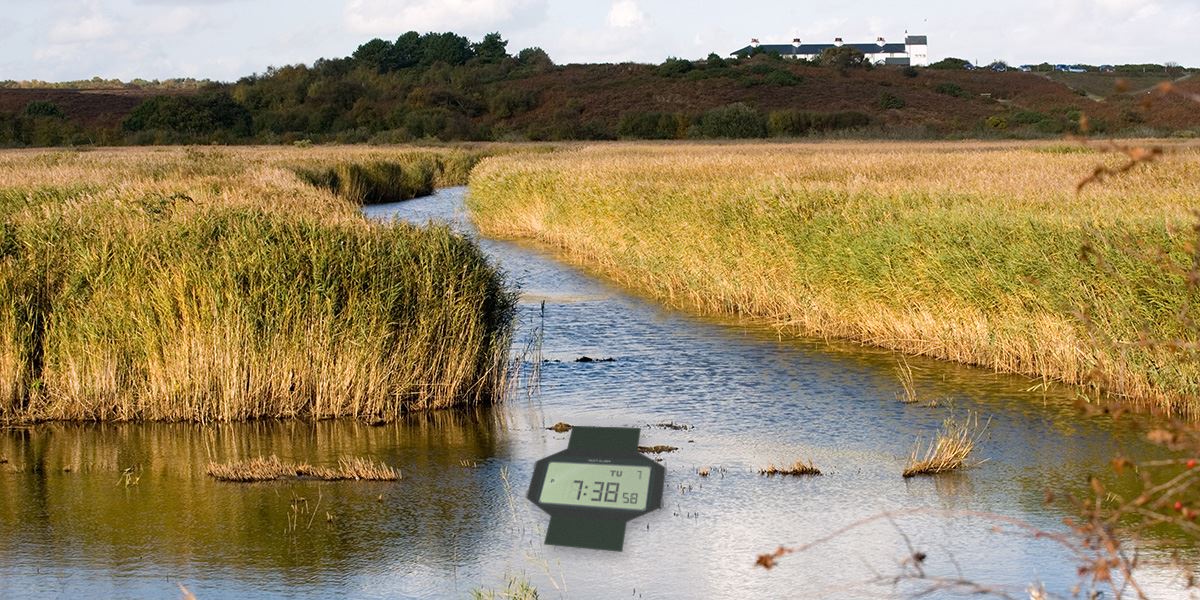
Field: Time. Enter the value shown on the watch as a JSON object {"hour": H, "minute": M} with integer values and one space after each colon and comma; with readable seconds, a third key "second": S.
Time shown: {"hour": 7, "minute": 38, "second": 58}
